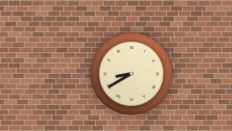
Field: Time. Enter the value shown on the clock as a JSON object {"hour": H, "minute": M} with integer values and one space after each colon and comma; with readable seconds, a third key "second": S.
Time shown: {"hour": 8, "minute": 40}
